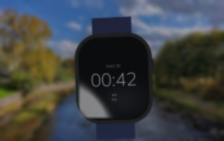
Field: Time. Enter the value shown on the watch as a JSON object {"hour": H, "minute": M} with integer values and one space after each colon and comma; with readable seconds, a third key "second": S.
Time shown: {"hour": 0, "minute": 42}
